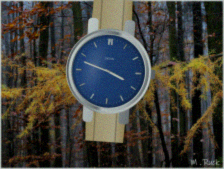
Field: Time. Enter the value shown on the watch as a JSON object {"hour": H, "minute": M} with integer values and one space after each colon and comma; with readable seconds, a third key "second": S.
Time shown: {"hour": 3, "minute": 48}
